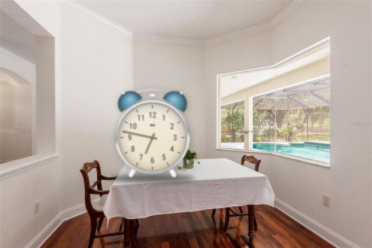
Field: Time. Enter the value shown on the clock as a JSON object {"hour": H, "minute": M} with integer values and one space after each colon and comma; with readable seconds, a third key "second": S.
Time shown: {"hour": 6, "minute": 47}
